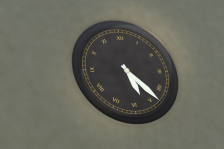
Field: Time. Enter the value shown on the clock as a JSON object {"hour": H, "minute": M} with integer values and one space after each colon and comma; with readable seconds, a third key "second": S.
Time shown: {"hour": 5, "minute": 23}
